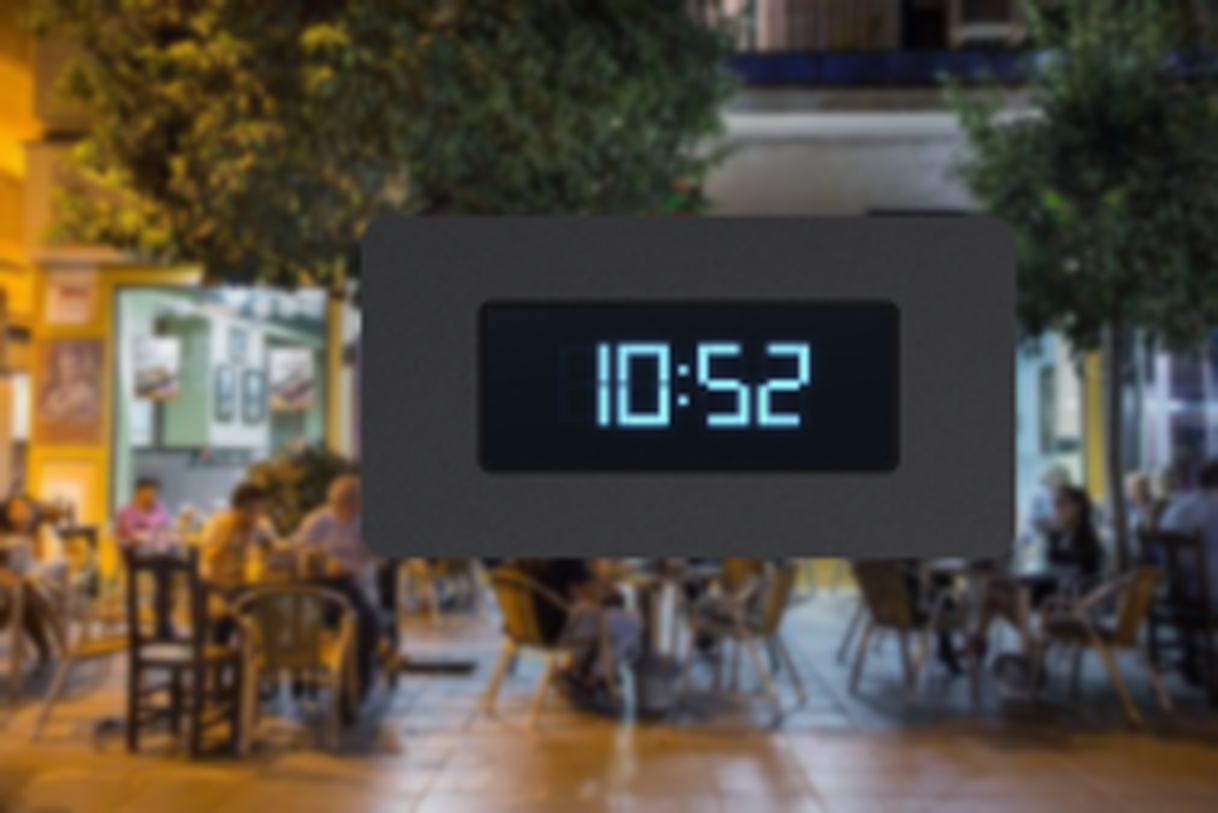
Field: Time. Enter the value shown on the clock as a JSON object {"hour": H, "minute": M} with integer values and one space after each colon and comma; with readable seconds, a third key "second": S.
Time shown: {"hour": 10, "minute": 52}
